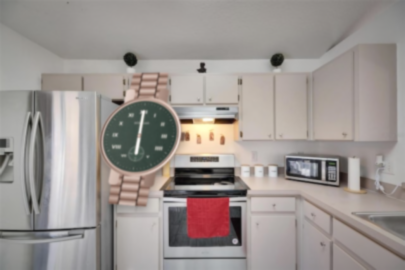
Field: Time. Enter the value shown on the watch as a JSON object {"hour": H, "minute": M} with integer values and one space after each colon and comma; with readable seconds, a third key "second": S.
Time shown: {"hour": 6, "minute": 0}
